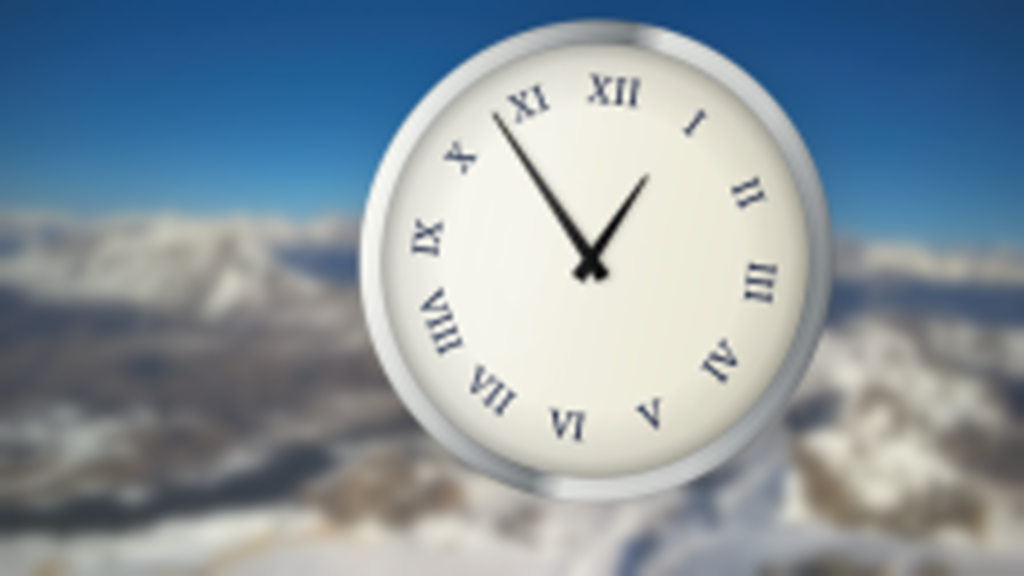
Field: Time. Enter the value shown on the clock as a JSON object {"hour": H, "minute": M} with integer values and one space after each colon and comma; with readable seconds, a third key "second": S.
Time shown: {"hour": 12, "minute": 53}
